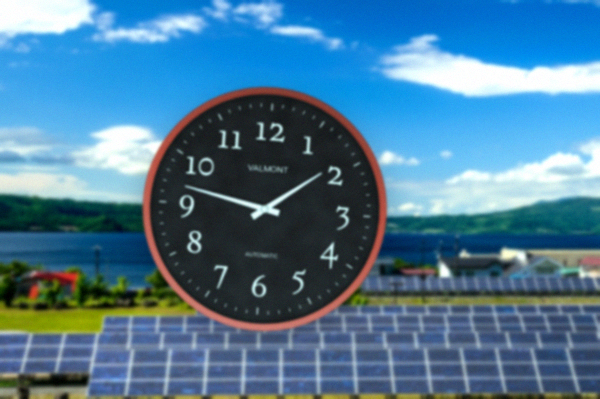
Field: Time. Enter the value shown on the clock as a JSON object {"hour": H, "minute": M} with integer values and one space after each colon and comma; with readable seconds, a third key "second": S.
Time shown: {"hour": 1, "minute": 47}
